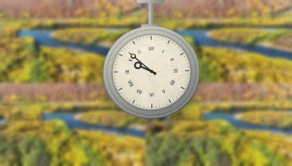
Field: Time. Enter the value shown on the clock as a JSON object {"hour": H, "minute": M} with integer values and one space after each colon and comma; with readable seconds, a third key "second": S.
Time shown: {"hour": 9, "minute": 52}
